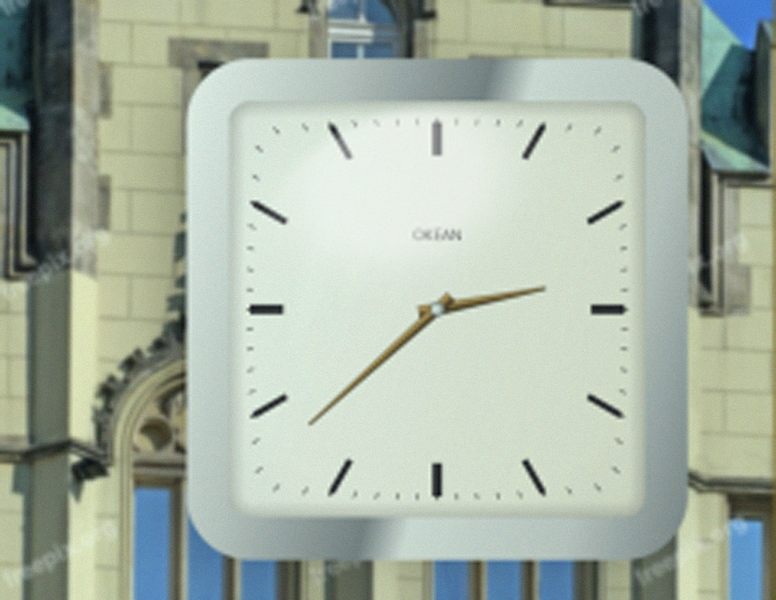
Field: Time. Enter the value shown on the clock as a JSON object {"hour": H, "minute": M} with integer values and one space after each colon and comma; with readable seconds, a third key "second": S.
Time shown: {"hour": 2, "minute": 38}
